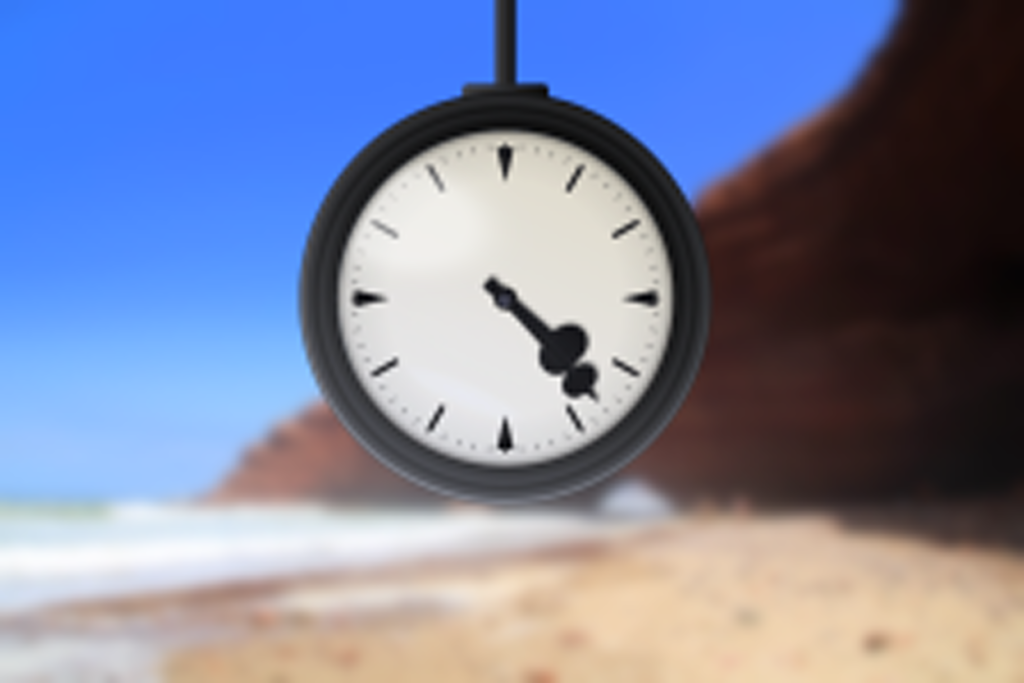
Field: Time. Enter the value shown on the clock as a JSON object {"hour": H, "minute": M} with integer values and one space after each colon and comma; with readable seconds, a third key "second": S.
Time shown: {"hour": 4, "minute": 23}
